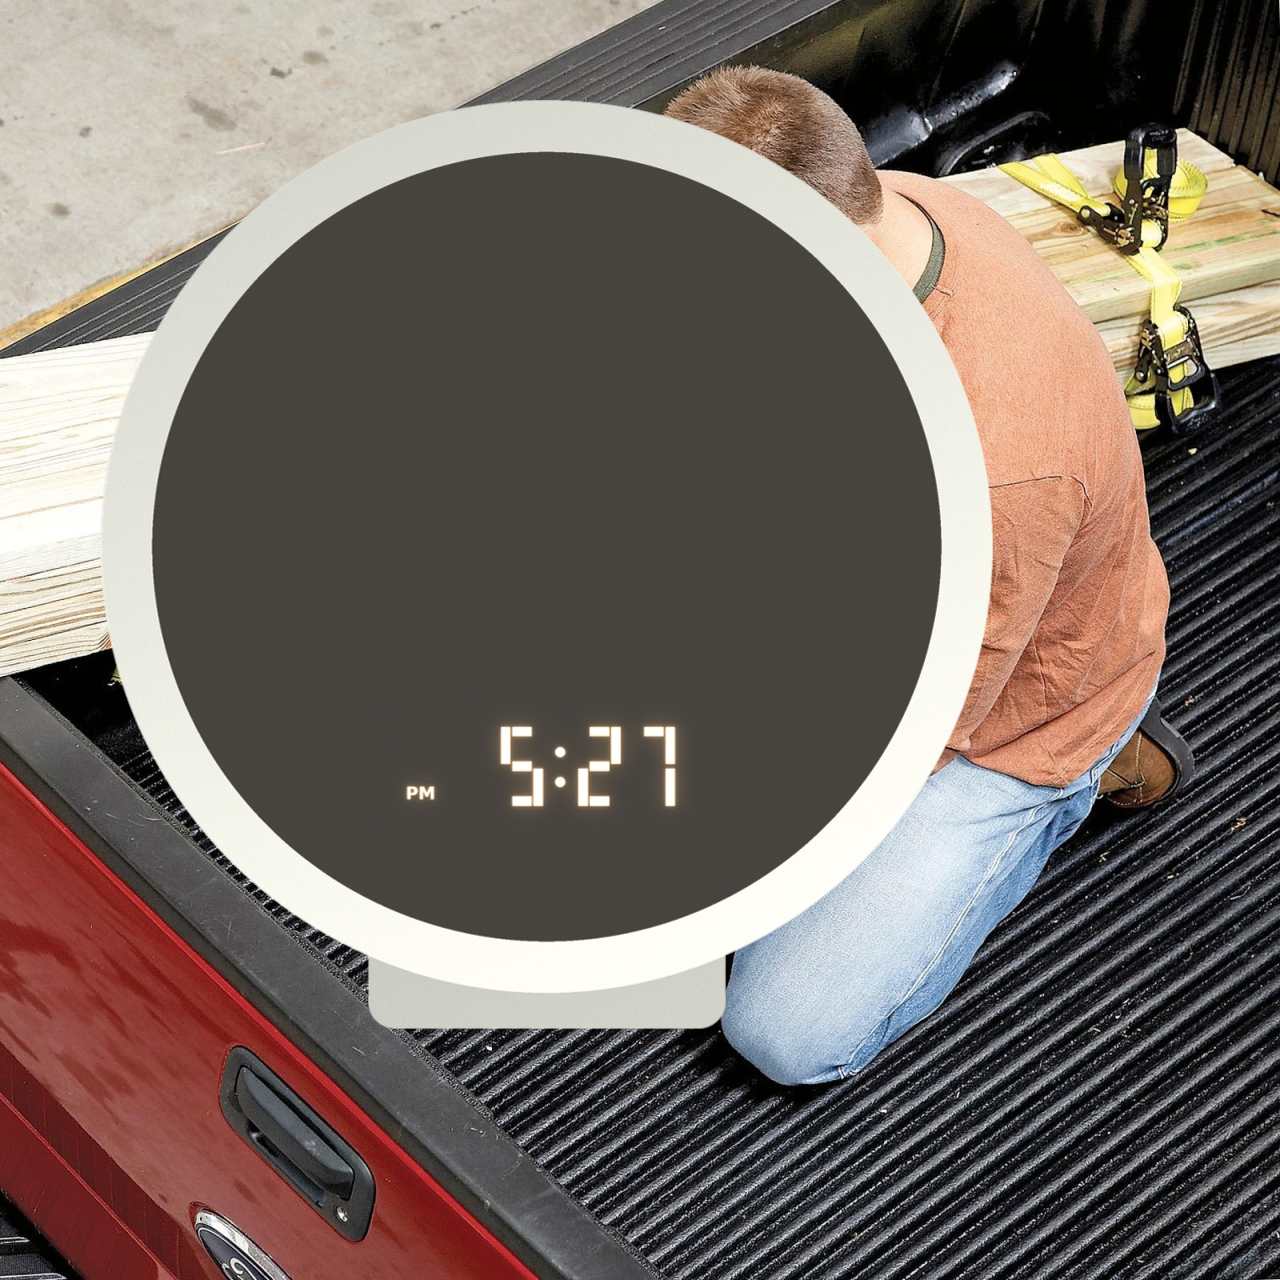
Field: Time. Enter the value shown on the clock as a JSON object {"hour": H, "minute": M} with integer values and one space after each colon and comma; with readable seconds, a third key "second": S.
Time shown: {"hour": 5, "minute": 27}
